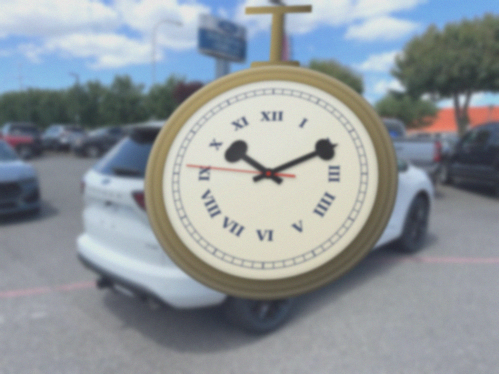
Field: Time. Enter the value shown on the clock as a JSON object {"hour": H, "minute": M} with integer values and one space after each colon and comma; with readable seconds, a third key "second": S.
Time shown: {"hour": 10, "minute": 10, "second": 46}
